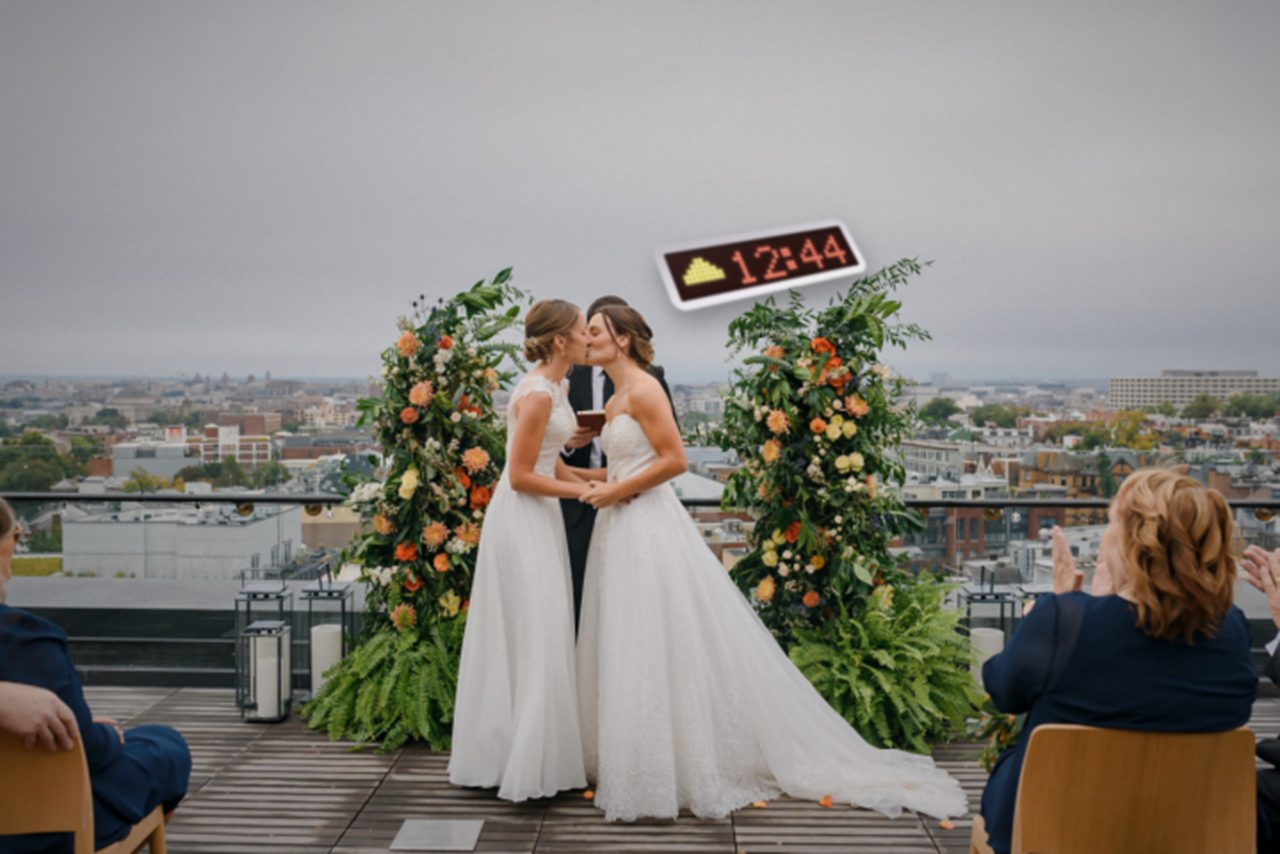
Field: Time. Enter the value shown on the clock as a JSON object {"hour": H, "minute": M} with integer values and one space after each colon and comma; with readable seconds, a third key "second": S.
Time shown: {"hour": 12, "minute": 44}
